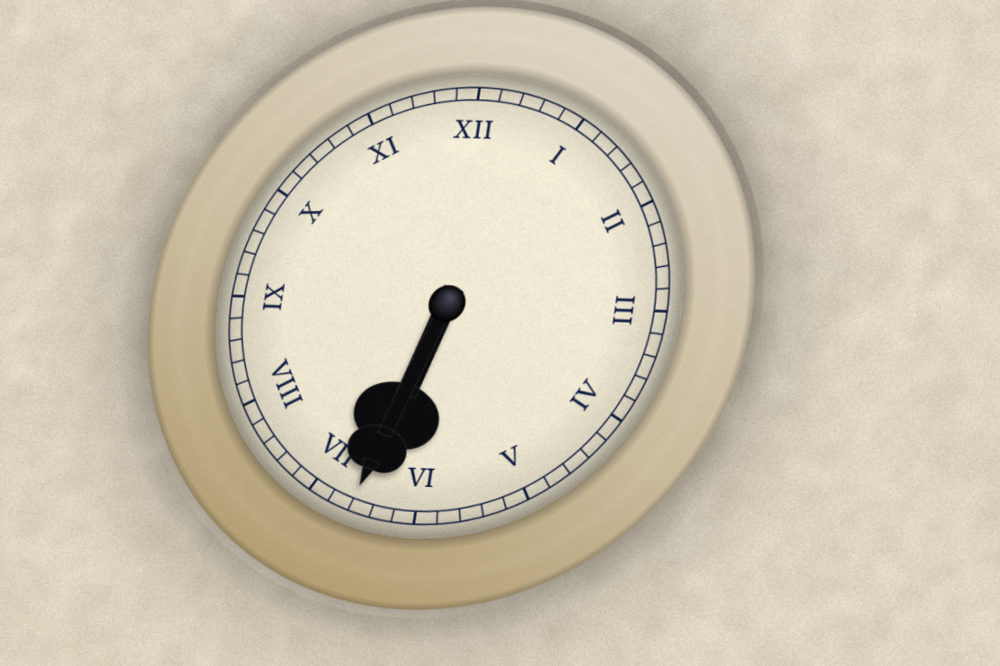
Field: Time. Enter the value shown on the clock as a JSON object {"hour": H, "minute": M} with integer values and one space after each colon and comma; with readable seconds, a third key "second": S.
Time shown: {"hour": 6, "minute": 33}
